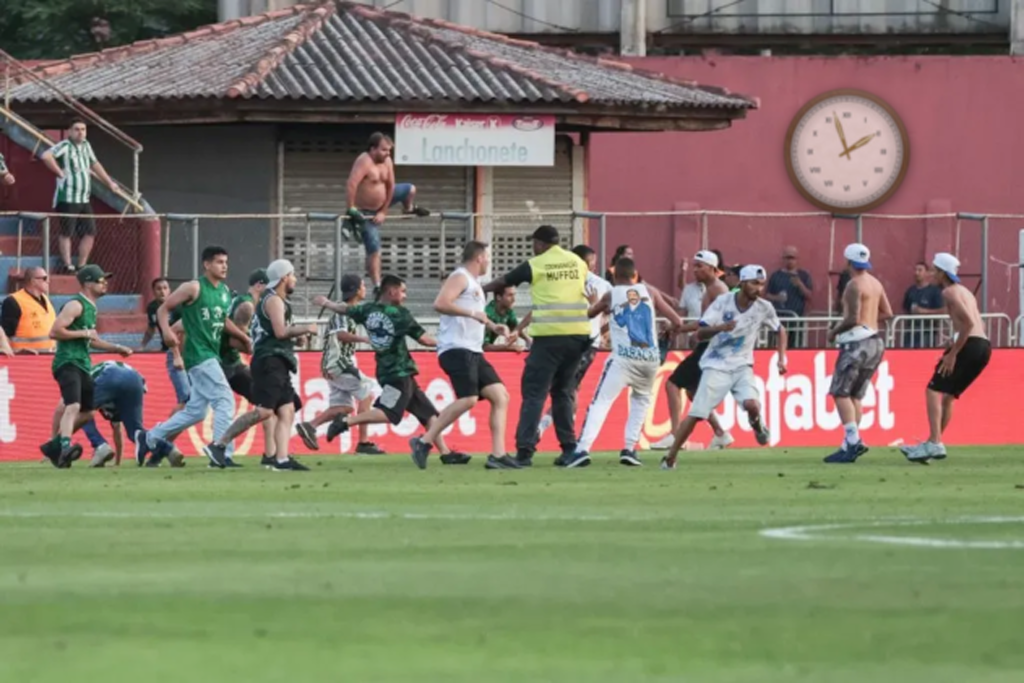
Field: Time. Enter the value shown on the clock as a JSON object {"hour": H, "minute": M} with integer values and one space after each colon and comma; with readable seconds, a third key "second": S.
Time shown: {"hour": 1, "minute": 57}
